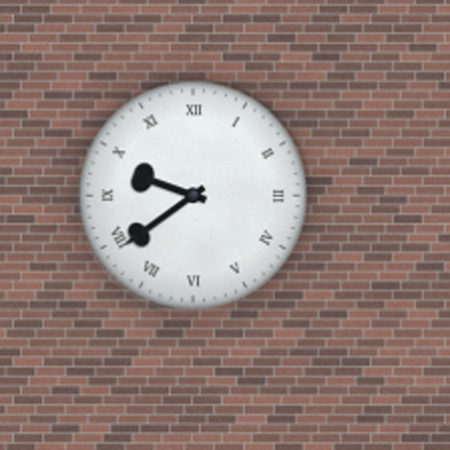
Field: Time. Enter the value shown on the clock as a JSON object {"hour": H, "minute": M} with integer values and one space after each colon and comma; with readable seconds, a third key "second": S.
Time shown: {"hour": 9, "minute": 39}
